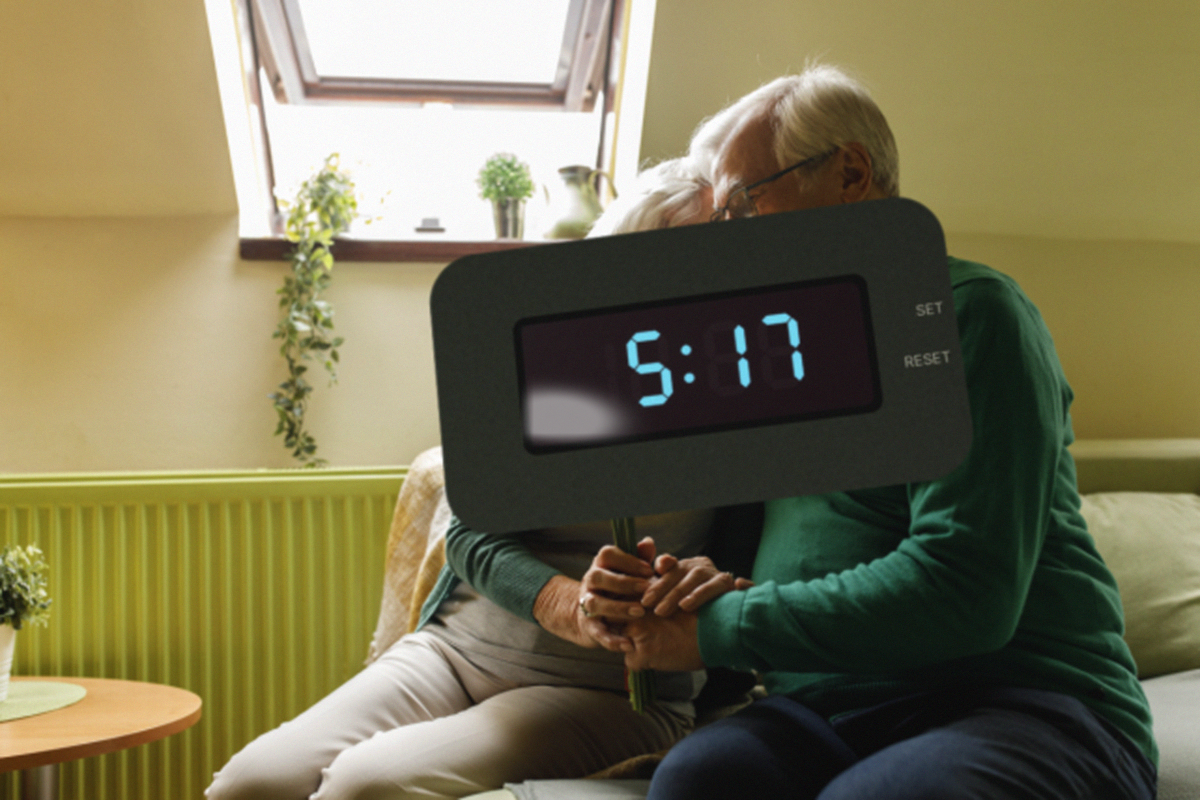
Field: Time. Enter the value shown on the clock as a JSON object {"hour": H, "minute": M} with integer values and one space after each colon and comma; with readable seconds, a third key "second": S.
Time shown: {"hour": 5, "minute": 17}
